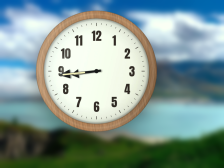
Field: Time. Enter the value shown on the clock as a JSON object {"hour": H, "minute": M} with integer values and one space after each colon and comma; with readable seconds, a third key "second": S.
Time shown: {"hour": 8, "minute": 44}
